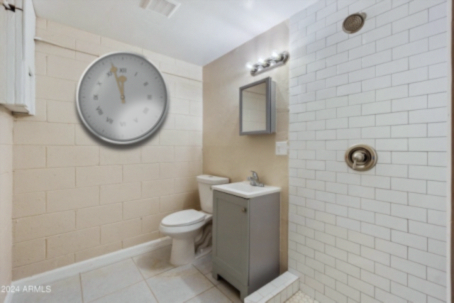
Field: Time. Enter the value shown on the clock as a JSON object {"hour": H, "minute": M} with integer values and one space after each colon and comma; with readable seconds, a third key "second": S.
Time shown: {"hour": 11, "minute": 57}
